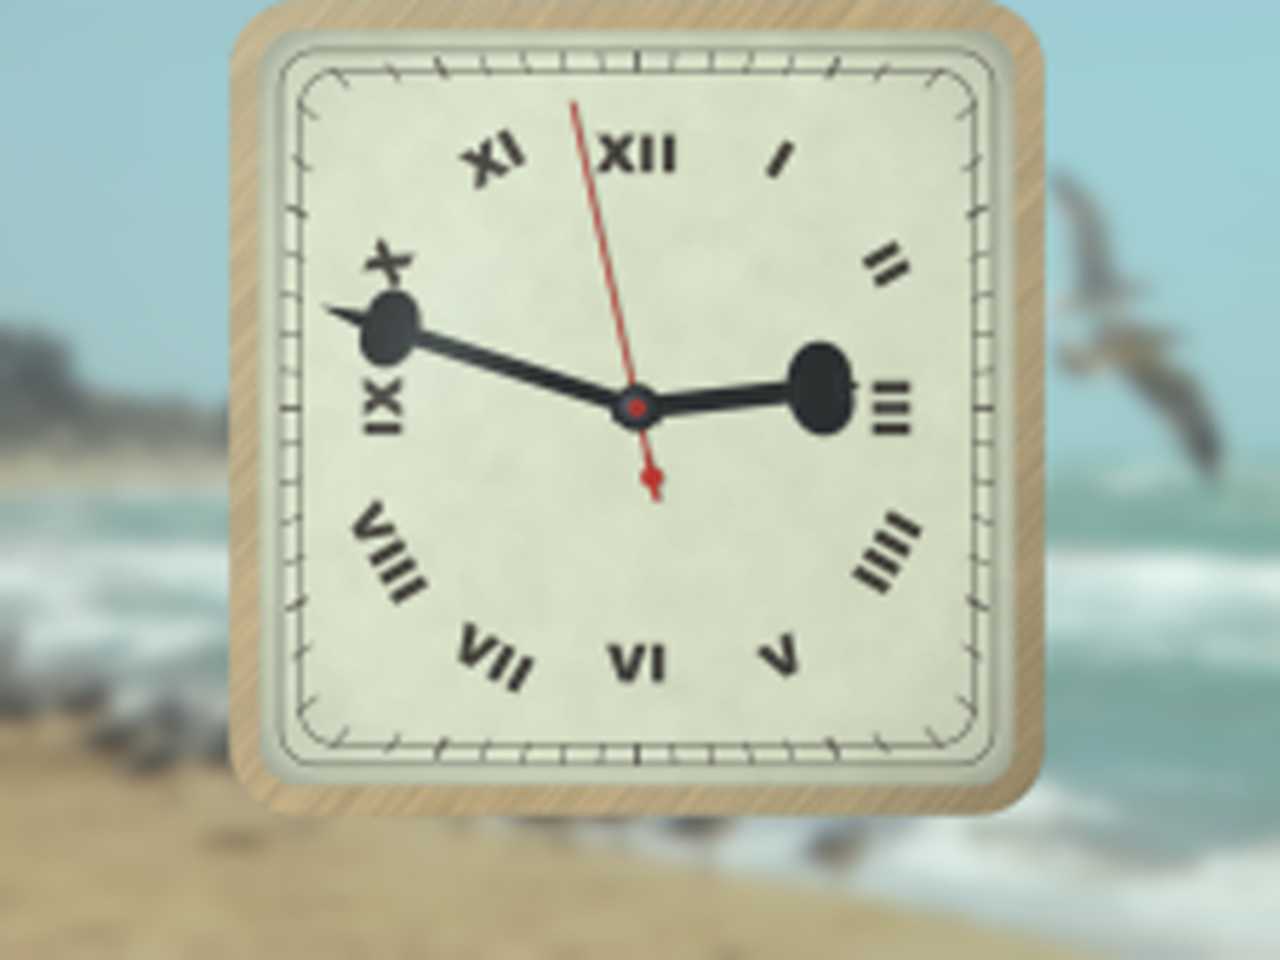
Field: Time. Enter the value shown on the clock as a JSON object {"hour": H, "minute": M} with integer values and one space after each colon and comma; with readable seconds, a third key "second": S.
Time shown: {"hour": 2, "minute": 47, "second": 58}
